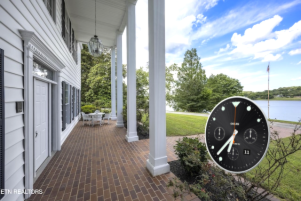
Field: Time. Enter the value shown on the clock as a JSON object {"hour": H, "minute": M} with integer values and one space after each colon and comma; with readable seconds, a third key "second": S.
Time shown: {"hour": 6, "minute": 37}
